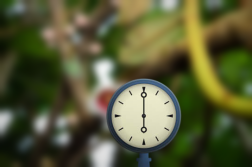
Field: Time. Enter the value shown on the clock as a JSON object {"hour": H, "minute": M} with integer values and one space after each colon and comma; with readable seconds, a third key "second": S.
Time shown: {"hour": 6, "minute": 0}
